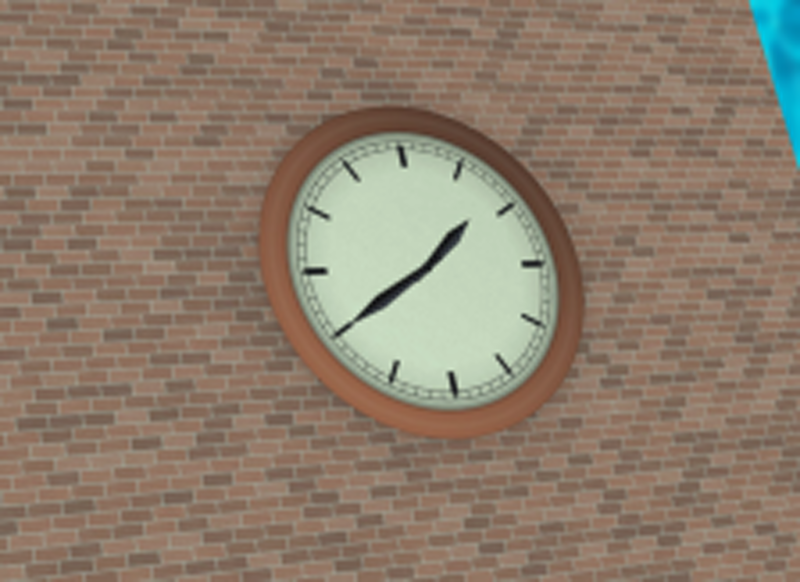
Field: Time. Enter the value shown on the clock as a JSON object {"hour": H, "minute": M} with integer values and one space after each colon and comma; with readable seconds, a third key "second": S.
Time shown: {"hour": 1, "minute": 40}
